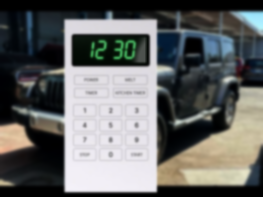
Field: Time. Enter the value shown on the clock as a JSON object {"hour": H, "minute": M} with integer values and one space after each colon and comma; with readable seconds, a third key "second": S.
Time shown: {"hour": 12, "minute": 30}
